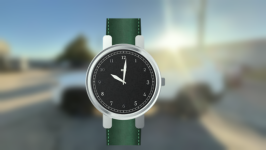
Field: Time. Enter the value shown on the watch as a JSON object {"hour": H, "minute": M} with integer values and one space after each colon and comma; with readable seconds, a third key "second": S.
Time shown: {"hour": 10, "minute": 1}
